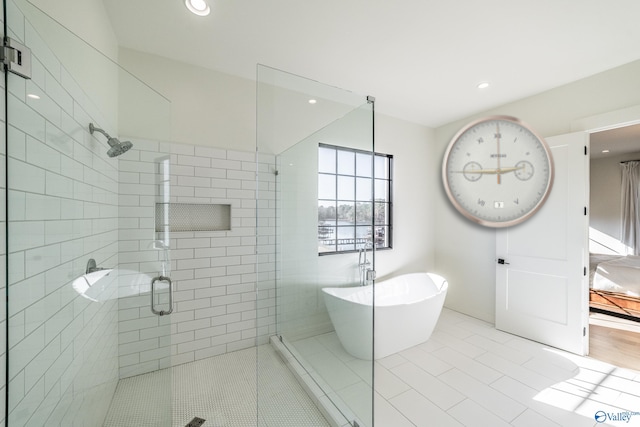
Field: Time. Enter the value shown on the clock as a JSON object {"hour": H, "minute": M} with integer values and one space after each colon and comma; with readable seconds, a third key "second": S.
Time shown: {"hour": 2, "minute": 45}
